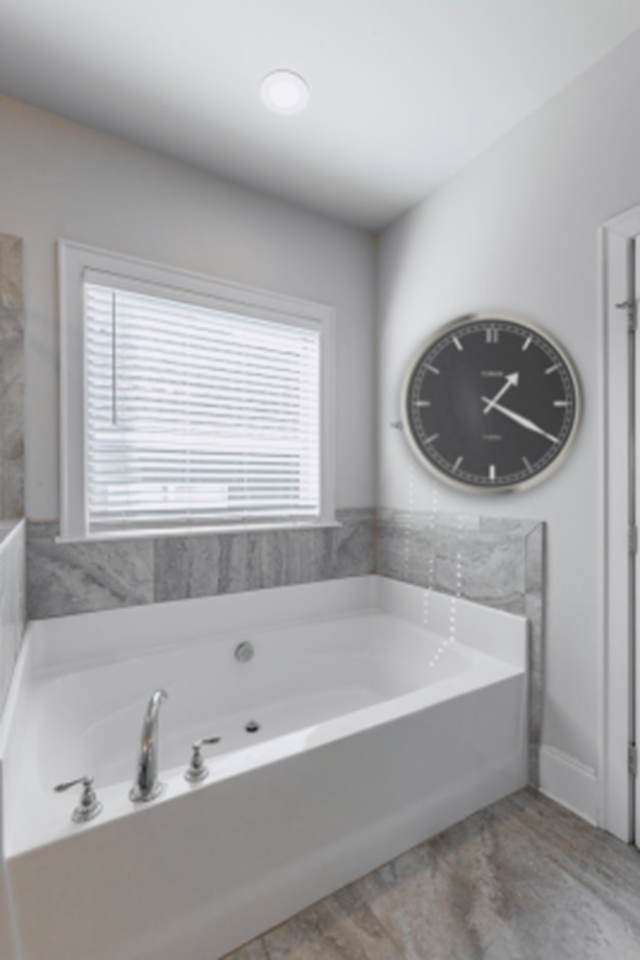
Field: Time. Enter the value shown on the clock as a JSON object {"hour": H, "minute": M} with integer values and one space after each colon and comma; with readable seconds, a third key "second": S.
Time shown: {"hour": 1, "minute": 20}
